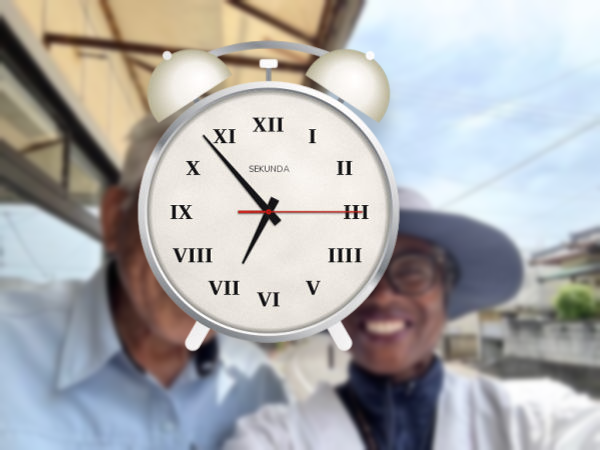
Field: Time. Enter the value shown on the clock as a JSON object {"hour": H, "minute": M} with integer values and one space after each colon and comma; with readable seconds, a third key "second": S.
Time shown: {"hour": 6, "minute": 53, "second": 15}
